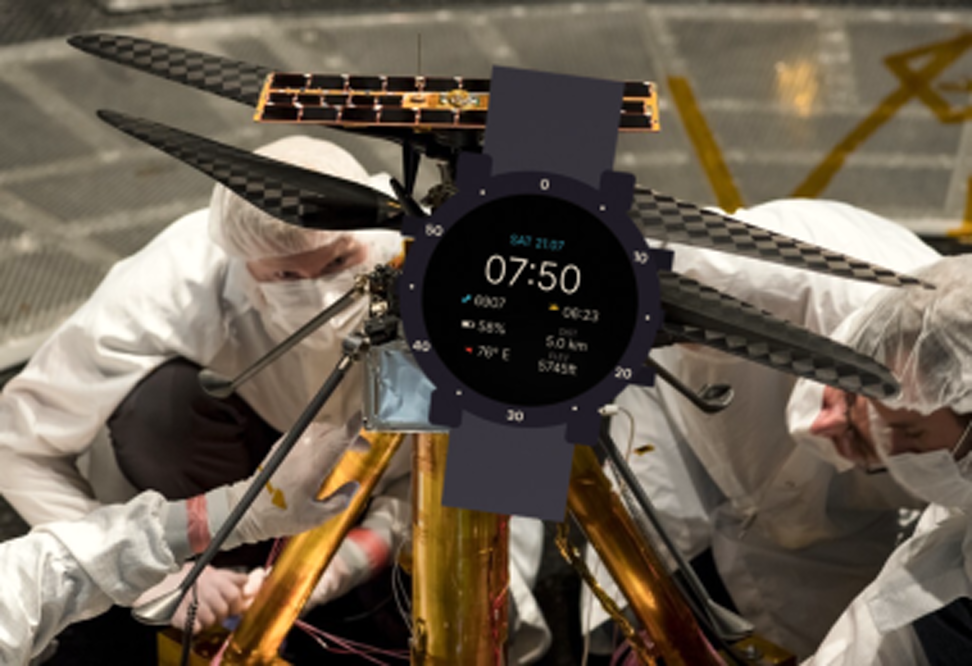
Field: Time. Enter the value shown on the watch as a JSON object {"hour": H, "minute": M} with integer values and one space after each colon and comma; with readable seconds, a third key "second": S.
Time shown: {"hour": 7, "minute": 50}
